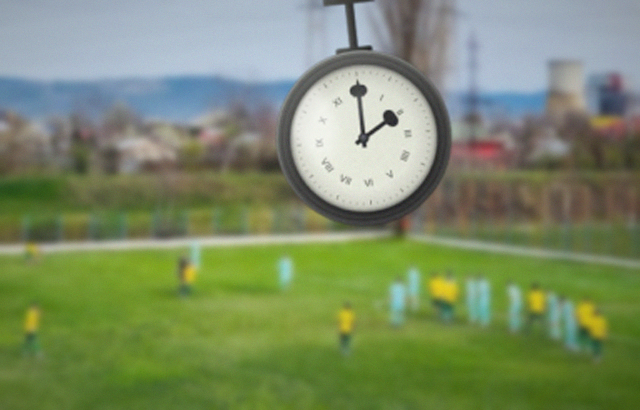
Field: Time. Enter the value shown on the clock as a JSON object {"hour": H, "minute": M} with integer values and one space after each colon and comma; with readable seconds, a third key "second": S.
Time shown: {"hour": 2, "minute": 0}
